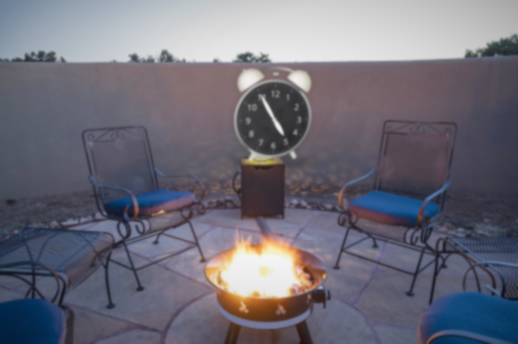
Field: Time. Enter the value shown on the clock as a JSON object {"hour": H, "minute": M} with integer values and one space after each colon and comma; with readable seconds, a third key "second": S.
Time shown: {"hour": 4, "minute": 55}
